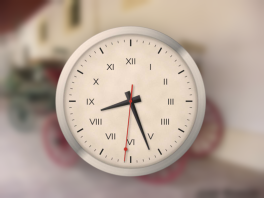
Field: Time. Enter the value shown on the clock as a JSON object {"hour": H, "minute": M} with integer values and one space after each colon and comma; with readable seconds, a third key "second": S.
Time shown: {"hour": 8, "minute": 26, "second": 31}
